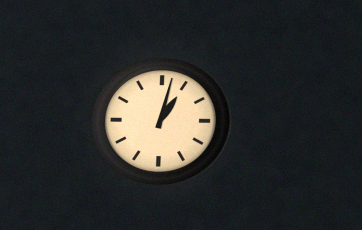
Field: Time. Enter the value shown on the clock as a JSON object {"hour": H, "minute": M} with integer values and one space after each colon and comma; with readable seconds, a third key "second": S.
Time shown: {"hour": 1, "minute": 2}
